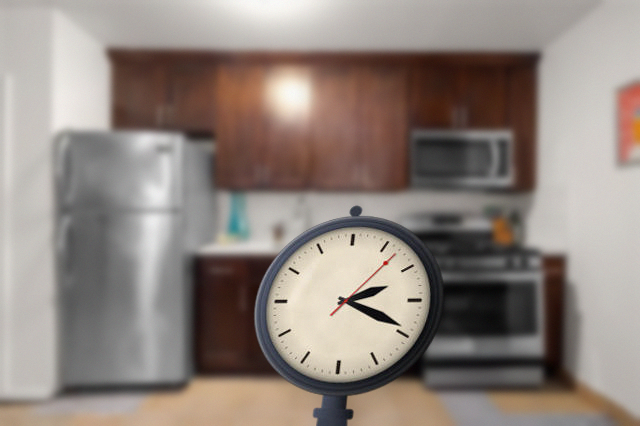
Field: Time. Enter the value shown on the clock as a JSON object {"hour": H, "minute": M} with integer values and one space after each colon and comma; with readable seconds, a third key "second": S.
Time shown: {"hour": 2, "minute": 19, "second": 7}
